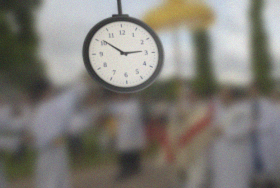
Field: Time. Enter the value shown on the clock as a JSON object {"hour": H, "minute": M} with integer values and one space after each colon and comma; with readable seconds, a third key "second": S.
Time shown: {"hour": 2, "minute": 51}
